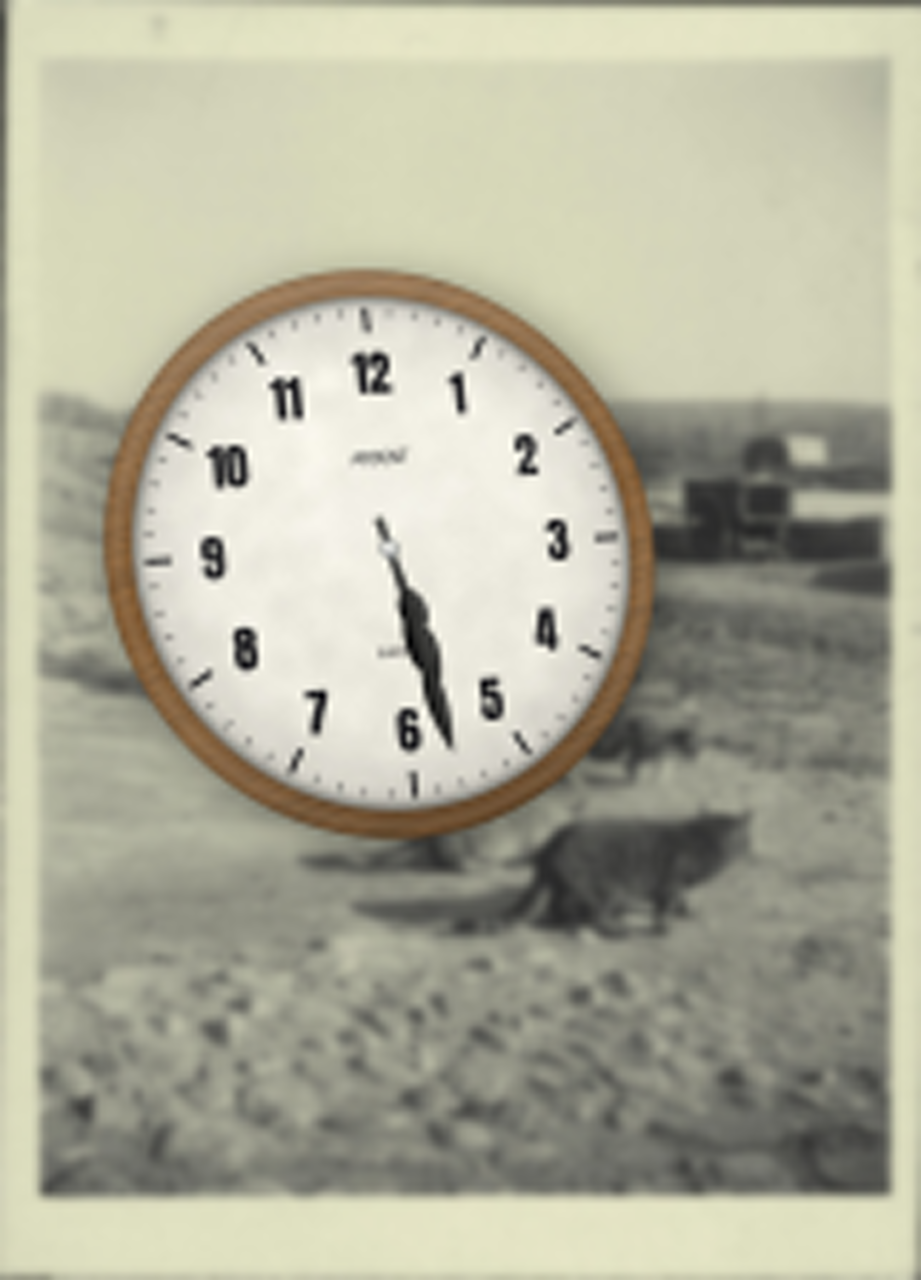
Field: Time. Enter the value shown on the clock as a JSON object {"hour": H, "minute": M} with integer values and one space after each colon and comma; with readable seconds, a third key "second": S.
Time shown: {"hour": 5, "minute": 28}
